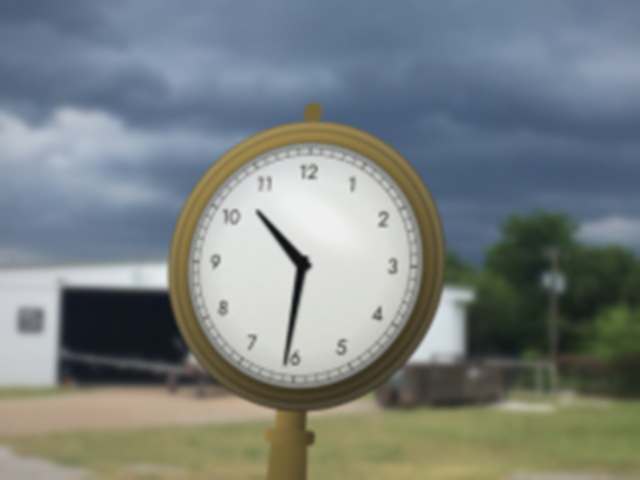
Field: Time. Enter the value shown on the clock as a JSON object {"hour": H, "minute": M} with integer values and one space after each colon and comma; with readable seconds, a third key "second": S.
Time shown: {"hour": 10, "minute": 31}
